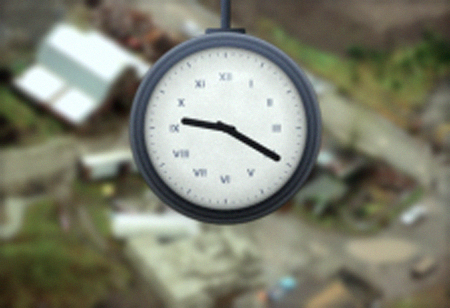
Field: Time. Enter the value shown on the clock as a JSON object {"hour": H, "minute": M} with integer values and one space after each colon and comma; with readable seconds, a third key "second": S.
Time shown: {"hour": 9, "minute": 20}
